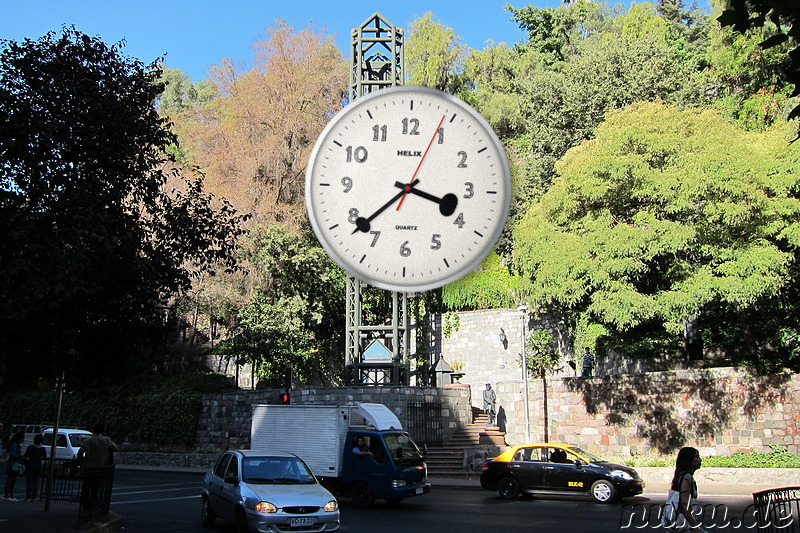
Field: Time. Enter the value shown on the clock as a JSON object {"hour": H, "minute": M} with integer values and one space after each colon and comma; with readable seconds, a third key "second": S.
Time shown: {"hour": 3, "minute": 38, "second": 4}
